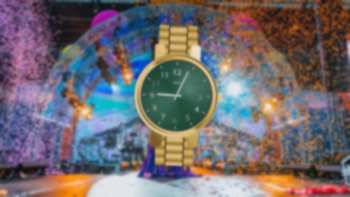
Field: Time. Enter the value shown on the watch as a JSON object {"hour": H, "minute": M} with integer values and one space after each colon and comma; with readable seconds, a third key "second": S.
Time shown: {"hour": 9, "minute": 4}
